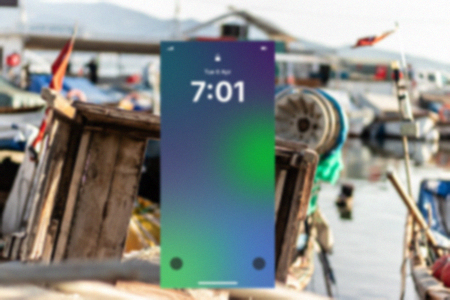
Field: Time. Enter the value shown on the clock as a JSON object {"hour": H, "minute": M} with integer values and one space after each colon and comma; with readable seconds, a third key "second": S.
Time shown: {"hour": 7, "minute": 1}
